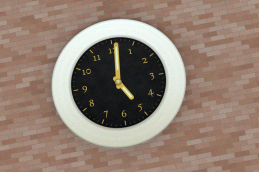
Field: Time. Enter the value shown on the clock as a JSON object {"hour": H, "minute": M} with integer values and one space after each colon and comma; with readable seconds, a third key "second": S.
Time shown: {"hour": 5, "minute": 1}
